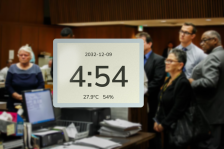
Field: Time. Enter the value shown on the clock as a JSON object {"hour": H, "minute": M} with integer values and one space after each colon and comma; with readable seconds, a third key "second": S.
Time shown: {"hour": 4, "minute": 54}
